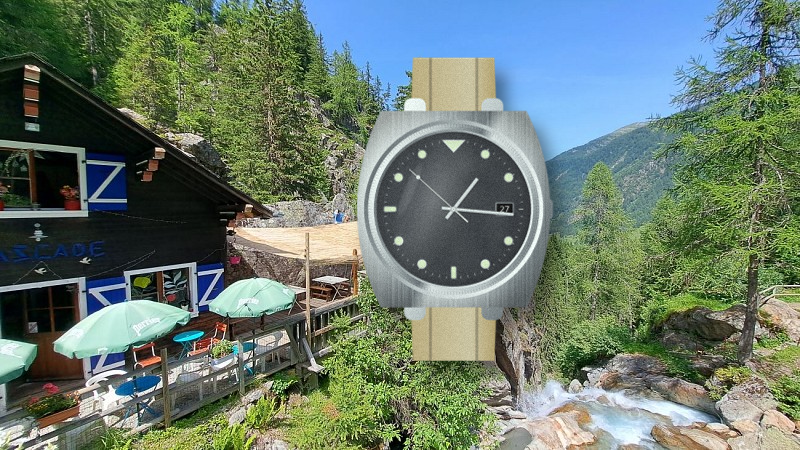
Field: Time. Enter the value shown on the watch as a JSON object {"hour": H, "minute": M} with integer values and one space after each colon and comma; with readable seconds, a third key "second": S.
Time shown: {"hour": 1, "minute": 15, "second": 52}
